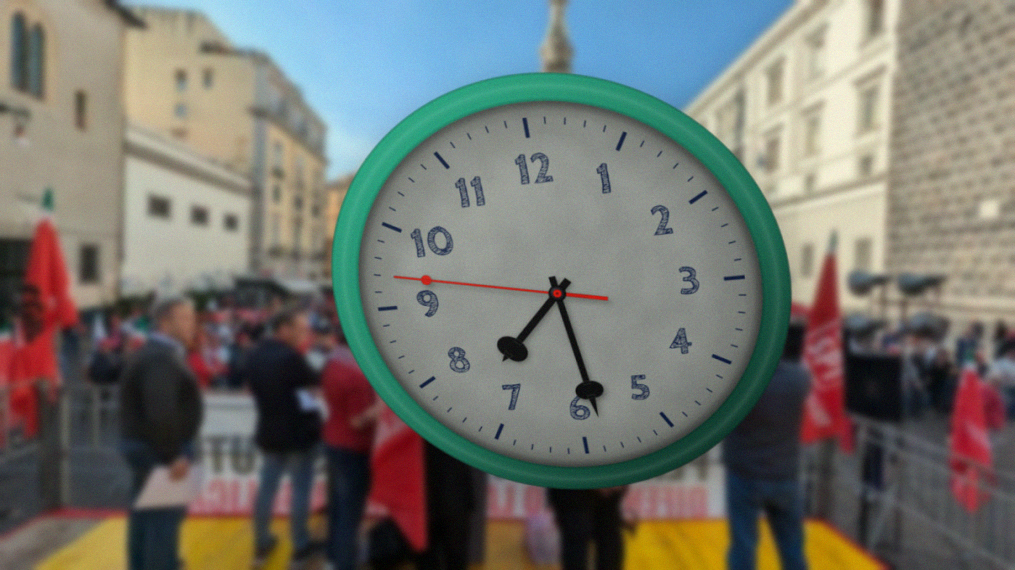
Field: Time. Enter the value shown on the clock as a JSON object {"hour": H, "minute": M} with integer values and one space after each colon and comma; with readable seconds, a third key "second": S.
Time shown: {"hour": 7, "minute": 28, "second": 47}
